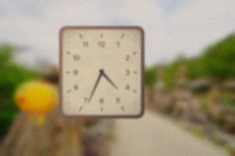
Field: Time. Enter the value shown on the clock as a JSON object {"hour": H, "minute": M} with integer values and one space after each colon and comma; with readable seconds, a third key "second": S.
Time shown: {"hour": 4, "minute": 34}
